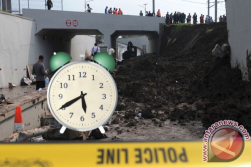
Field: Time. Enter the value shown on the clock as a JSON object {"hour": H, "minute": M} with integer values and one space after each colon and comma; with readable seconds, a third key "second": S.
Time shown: {"hour": 5, "minute": 40}
